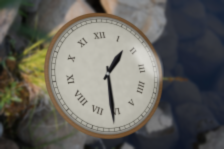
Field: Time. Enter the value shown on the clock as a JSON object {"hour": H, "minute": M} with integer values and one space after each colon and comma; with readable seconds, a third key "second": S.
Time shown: {"hour": 1, "minute": 31}
